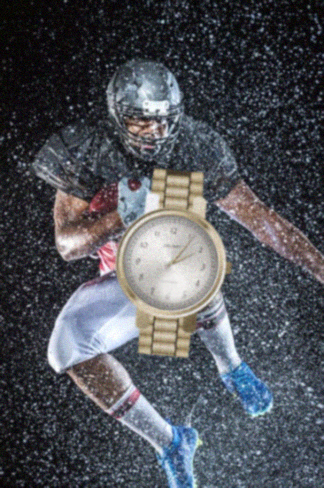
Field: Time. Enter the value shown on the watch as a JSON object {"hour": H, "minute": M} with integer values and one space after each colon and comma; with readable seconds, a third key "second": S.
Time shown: {"hour": 2, "minute": 6}
